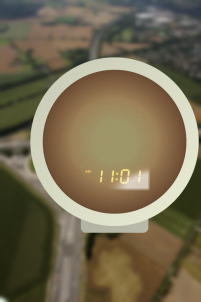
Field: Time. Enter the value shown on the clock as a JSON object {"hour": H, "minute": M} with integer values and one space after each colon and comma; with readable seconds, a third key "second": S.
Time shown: {"hour": 11, "minute": 1}
